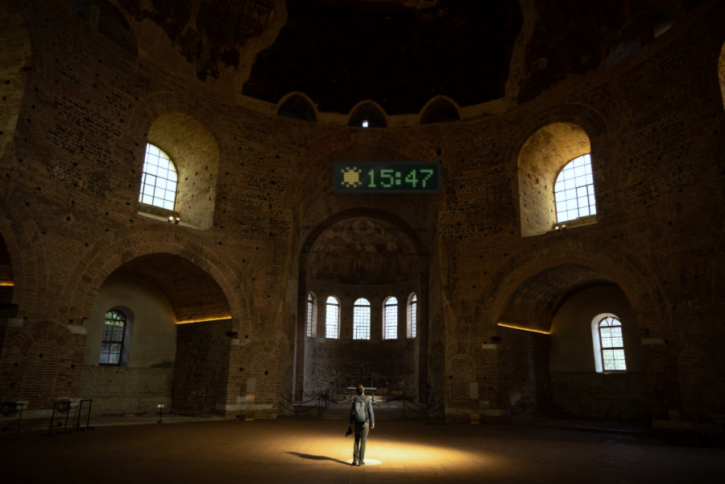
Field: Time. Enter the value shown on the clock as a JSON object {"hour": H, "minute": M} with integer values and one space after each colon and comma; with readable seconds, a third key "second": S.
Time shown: {"hour": 15, "minute": 47}
